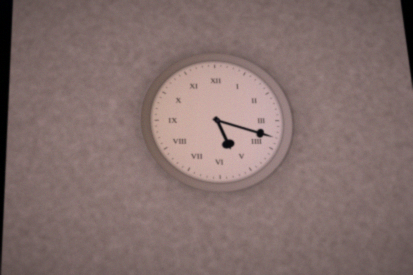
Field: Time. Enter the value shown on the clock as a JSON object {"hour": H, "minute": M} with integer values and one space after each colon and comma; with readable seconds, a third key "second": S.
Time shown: {"hour": 5, "minute": 18}
